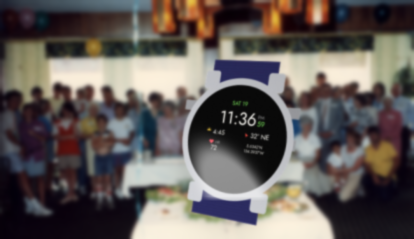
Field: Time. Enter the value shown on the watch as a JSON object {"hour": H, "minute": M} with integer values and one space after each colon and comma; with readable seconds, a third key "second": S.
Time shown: {"hour": 11, "minute": 36}
